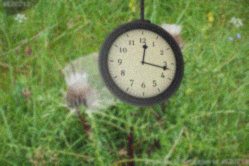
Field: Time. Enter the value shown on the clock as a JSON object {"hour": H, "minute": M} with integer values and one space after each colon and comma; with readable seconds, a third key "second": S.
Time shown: {"hour": 12, "minute": 17}
